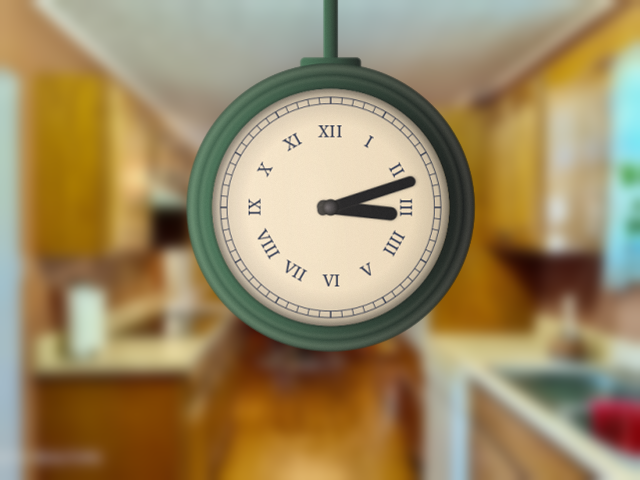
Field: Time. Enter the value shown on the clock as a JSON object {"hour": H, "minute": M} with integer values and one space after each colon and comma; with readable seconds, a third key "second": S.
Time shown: {"hour": 3, "minute": 12}
